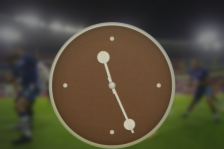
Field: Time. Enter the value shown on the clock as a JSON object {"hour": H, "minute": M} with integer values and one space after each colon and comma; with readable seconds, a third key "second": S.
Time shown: {"hour": 11, "minute": 26}
